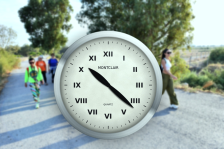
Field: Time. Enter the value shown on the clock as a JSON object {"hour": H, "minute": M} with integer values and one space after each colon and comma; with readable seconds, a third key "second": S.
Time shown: {"hour": 10, "minute": 22}
